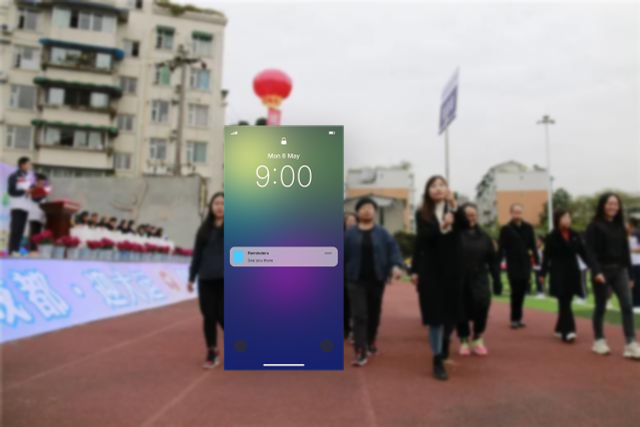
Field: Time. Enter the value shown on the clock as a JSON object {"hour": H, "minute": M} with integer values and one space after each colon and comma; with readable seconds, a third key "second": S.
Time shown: {"hour": 9, "minute": 0}
